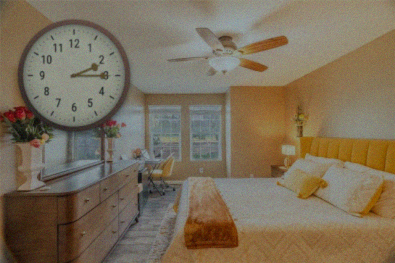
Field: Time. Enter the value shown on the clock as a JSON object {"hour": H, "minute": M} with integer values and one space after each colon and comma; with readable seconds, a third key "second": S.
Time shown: {"hour": 2, "minute": 15}
